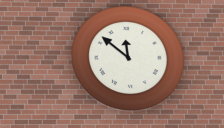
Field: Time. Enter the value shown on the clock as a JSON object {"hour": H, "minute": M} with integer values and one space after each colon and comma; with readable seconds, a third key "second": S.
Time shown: {"hour": 11, "minute": 52}
